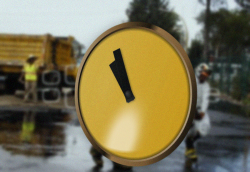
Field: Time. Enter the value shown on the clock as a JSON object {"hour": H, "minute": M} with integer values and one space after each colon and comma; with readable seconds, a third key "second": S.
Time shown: {"hour": 10, "minute": 57}
